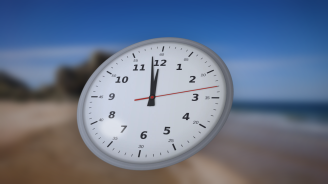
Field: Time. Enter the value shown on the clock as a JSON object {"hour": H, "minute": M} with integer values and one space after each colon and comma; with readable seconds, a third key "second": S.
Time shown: {"hour": 11, "minute": 58, "second": 13}
